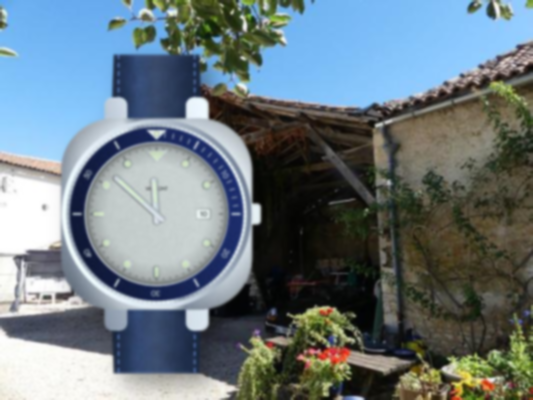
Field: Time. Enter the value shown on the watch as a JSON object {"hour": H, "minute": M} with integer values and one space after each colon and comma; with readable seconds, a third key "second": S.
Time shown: {"hour": 11, "minute": 52}
